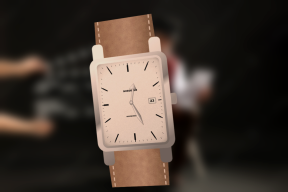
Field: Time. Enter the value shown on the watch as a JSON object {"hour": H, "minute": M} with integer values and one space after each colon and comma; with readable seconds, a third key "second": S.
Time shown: {"hour": 12, "minute": 26}
